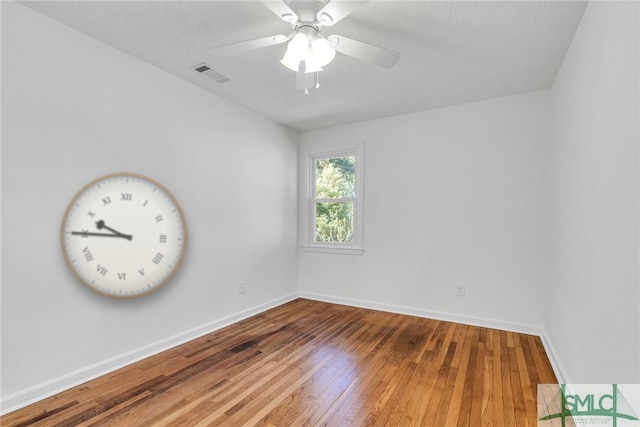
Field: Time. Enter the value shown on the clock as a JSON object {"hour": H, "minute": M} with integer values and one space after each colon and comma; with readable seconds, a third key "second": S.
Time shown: {"hour": 9, "minute": 45}
